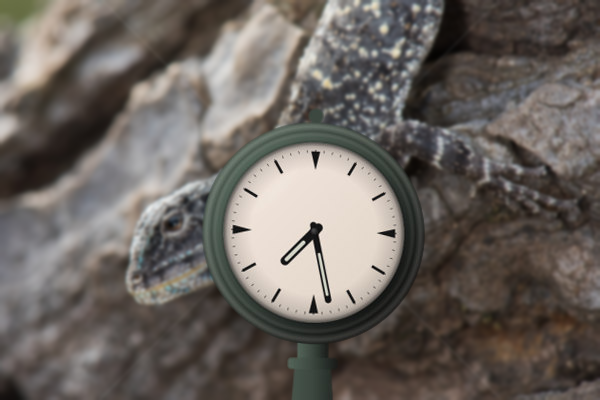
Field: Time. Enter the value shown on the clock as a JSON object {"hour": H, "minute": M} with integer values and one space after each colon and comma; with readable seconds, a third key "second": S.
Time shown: {"hour": 7, "minute": 28}
